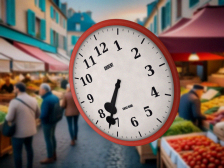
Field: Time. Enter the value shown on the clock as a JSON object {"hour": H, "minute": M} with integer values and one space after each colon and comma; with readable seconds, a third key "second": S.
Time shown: {"hour": 7, "minute": 37}
